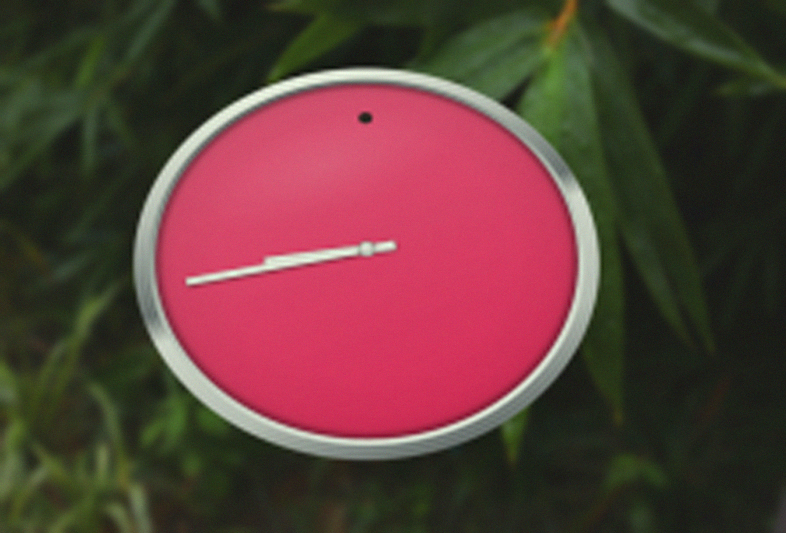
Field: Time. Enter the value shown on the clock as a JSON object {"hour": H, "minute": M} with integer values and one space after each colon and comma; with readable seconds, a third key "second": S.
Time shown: {"hour": 8, "minute": 43}
